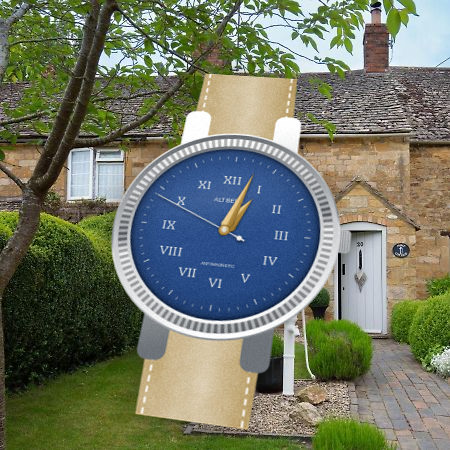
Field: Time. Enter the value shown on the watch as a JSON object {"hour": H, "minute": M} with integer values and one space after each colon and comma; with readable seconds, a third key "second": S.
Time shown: {"hour": 1, "minute": 2, "second": 49}
